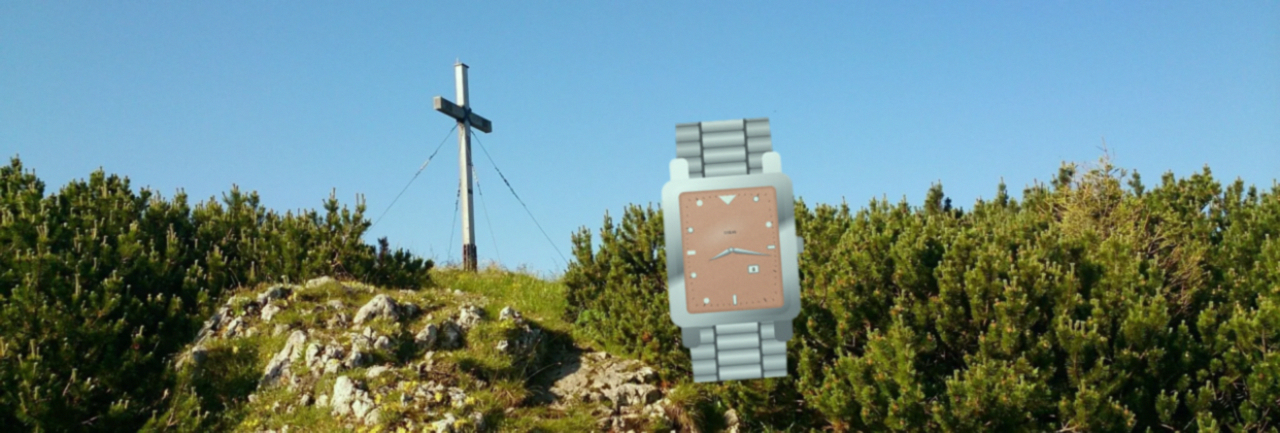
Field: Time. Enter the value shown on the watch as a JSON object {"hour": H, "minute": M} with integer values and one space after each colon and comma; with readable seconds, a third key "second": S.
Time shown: {"hour": 8, "minute": 17}
